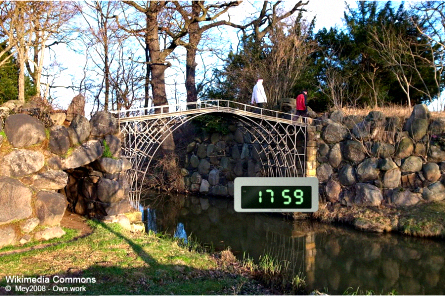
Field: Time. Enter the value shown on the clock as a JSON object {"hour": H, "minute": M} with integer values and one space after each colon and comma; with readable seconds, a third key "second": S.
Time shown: {"hour": 17, "minute": 59}
